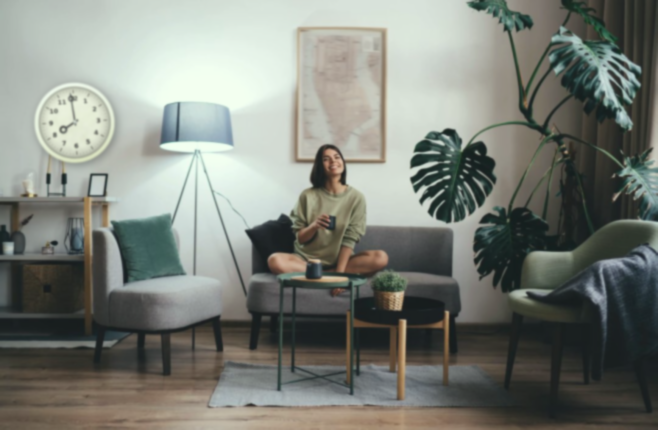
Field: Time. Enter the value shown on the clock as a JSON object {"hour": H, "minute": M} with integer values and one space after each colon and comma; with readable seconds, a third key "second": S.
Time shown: {"hour": 7, "minute": 59}
